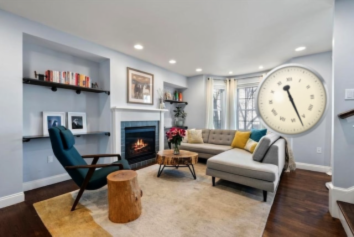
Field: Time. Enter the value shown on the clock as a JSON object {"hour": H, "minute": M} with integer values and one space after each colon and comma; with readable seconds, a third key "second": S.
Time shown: {"hour": 11, "minute": 27}
